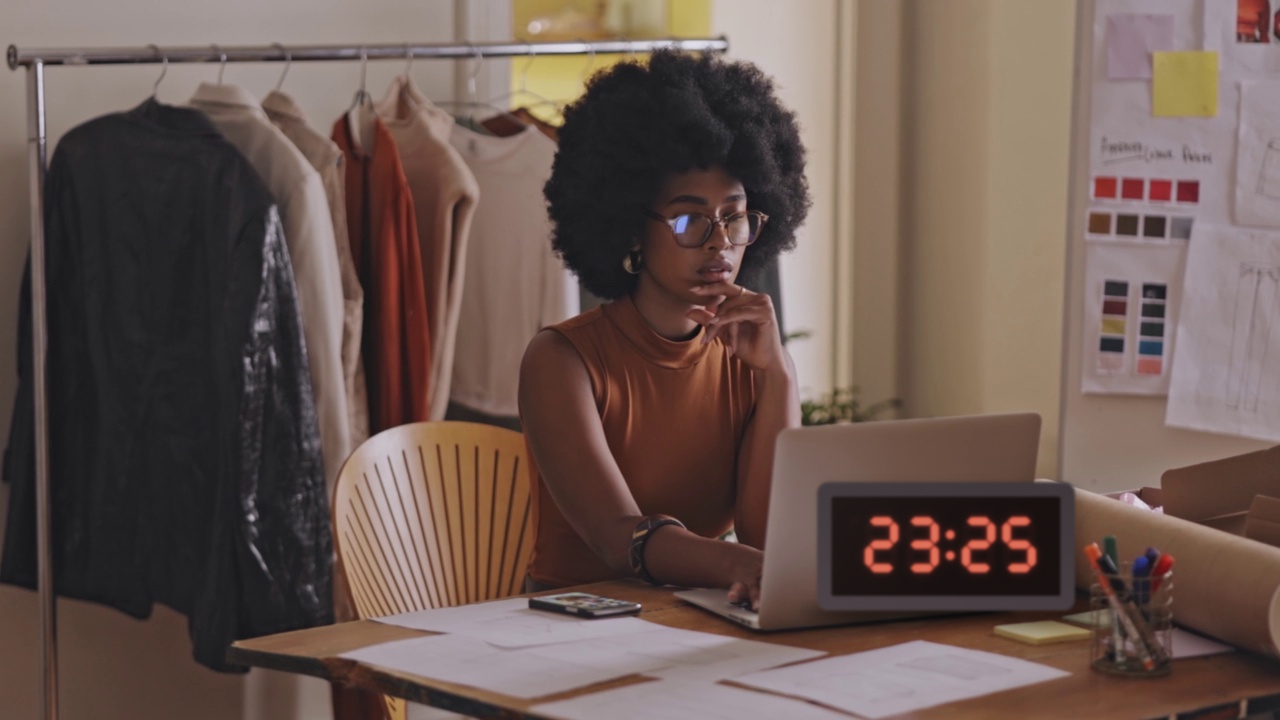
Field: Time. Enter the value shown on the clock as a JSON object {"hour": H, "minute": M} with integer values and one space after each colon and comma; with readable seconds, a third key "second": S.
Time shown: {"hour": 23, "minute": 25}
